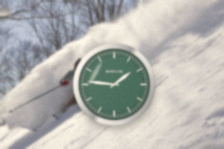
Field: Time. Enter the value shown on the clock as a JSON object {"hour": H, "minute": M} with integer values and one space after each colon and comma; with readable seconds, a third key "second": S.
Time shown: {"hour": 1, "minute": 46}
